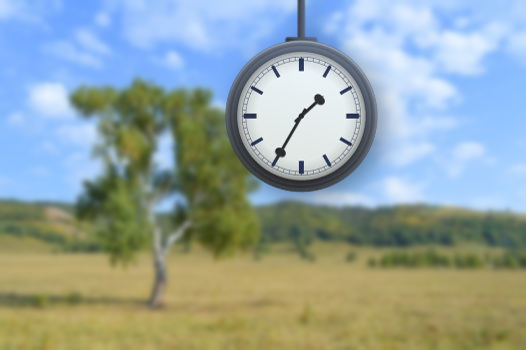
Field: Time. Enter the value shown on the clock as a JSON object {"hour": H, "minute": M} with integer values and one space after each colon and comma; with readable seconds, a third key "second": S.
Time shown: {"hour": 1, "minute": 35}
